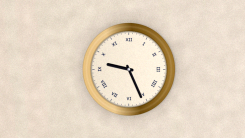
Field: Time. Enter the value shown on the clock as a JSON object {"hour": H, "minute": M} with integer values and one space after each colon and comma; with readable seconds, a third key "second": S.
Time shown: {"hour": 9, "minute": 26}
